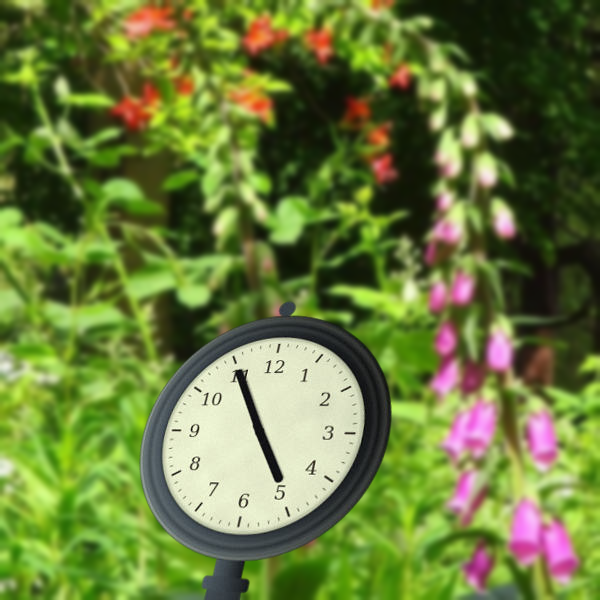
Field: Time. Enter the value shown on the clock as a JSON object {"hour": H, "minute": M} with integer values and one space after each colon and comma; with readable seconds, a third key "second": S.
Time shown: {"hour": 4, "minute": 55}
